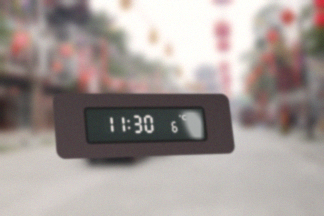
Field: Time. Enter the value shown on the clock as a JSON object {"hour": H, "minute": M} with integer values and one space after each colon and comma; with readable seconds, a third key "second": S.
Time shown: {"hour": 11, "minute": 30}
